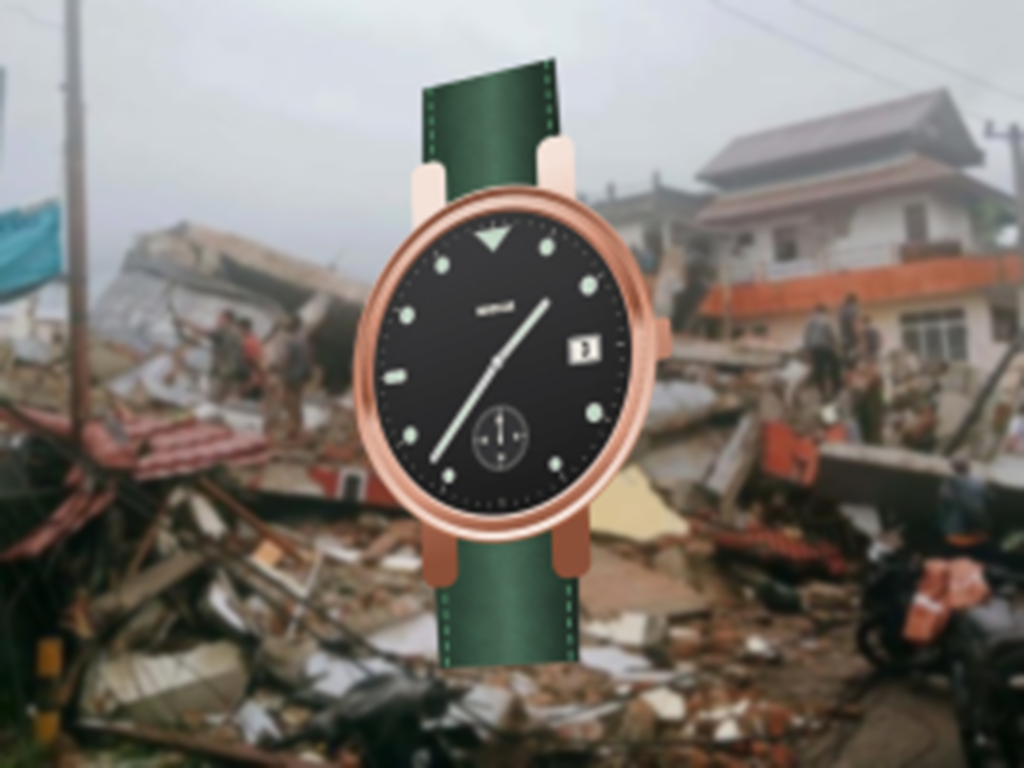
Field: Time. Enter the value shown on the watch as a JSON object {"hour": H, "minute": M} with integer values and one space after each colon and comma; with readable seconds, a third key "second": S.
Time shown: {"hour": 1, "minute": 37}
